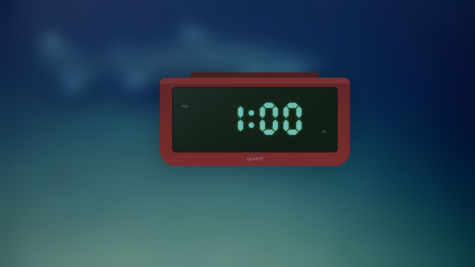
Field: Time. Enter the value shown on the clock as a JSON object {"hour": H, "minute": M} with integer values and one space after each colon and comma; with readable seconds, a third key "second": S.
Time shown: {"hour": 1, "minute": 0}
